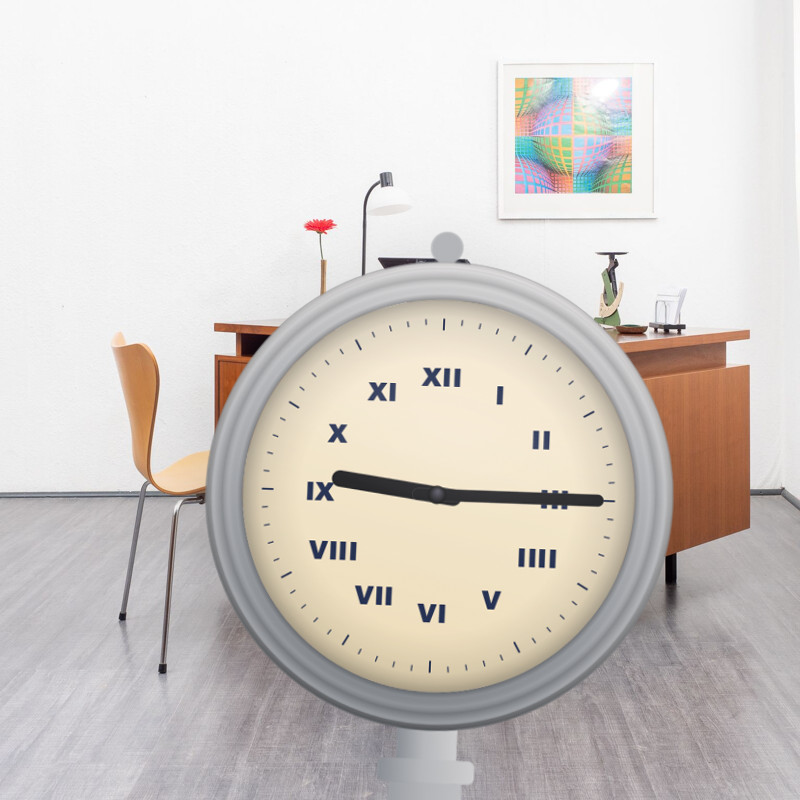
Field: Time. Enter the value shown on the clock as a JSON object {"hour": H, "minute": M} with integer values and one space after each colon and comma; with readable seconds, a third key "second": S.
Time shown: {"hour": 9, "minute": 15}
